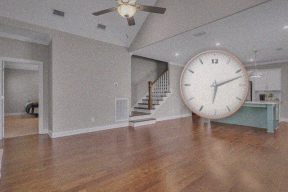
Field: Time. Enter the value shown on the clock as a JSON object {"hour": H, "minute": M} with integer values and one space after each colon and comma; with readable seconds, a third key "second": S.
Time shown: {"hour": 6, "minute": 12}
